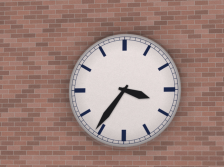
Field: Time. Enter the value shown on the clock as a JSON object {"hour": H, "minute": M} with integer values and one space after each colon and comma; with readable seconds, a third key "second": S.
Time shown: {"hour": 3, "minute": 36}
